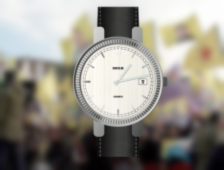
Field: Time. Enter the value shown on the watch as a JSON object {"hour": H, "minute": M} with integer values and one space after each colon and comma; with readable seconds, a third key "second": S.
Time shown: {"hour": 1, "minute": 13}
